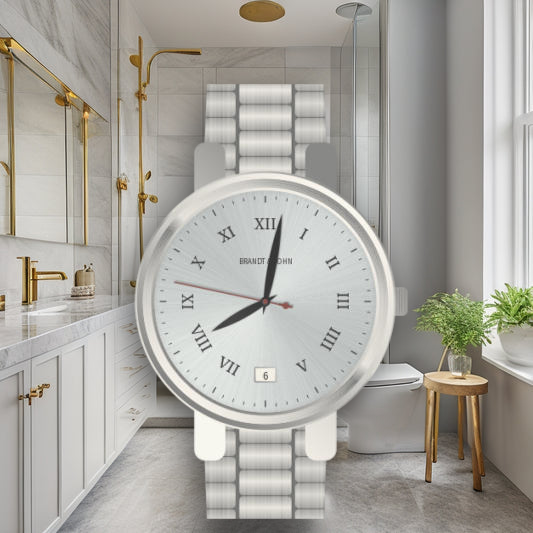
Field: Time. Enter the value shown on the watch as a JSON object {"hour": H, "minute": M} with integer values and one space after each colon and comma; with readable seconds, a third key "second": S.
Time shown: {"hour": 8, "minute": 1, "second": 47}
